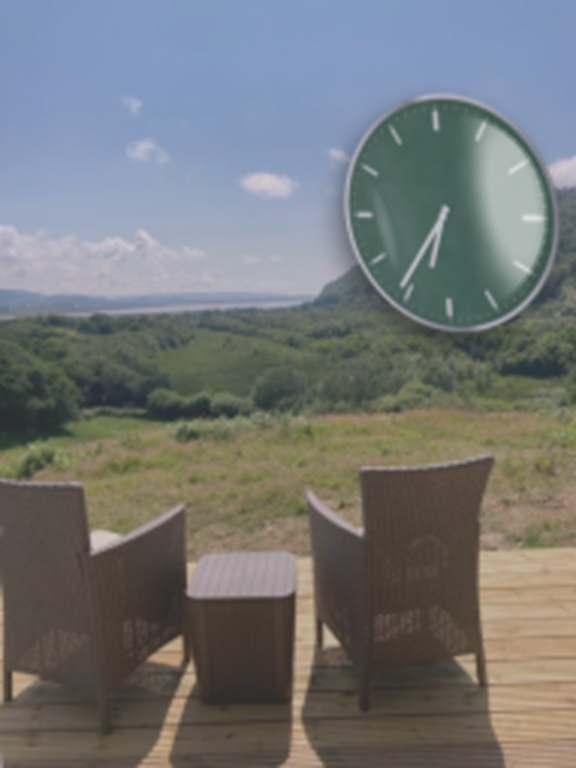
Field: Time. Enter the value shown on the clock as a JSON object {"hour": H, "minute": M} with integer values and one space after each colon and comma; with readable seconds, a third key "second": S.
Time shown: {"hour": 6, "minute": 36}
